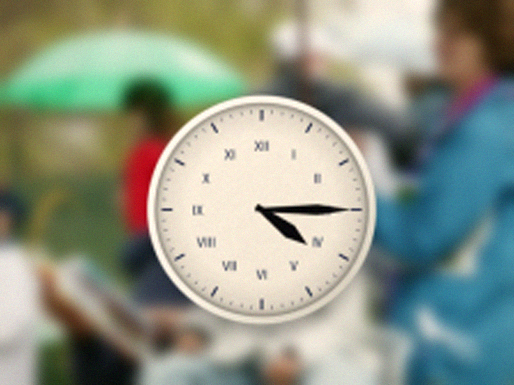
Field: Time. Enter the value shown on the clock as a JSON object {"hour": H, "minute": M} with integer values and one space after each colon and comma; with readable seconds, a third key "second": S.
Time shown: {"hour": 4, "minute": 15}
